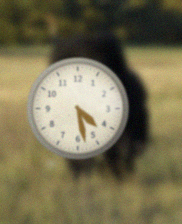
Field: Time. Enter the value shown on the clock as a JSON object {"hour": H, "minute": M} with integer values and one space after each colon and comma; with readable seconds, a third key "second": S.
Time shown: {"hour": 4, "minute": 28}
